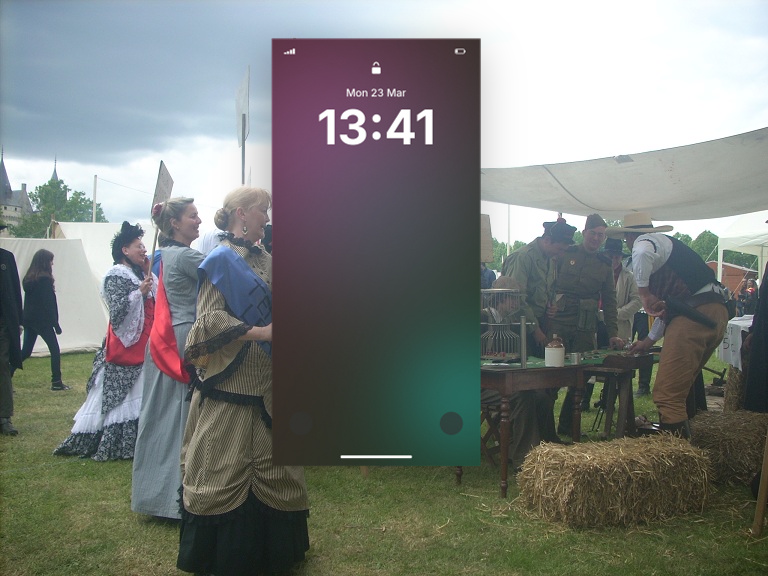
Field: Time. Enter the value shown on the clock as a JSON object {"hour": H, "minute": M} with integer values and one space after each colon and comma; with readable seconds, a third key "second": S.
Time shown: {"hour": 13, "minute": 41}
